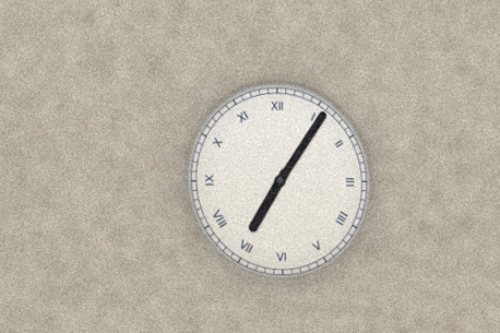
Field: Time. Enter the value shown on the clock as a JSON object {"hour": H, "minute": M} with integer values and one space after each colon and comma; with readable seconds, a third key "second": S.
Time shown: {"hour": 7, "minute": 6}
